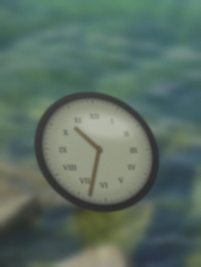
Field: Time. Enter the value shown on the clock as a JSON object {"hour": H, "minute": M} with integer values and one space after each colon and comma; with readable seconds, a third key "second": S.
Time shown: {"hour": 10, "minute": 33}
